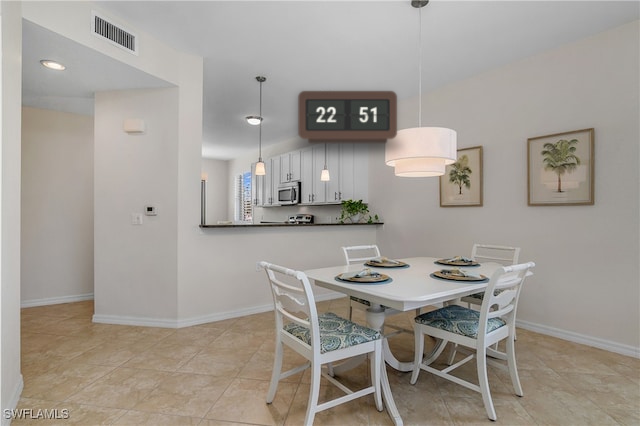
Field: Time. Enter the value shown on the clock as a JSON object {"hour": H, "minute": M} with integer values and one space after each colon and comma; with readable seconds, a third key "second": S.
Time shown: {"hour": 22, "minute": 51}
